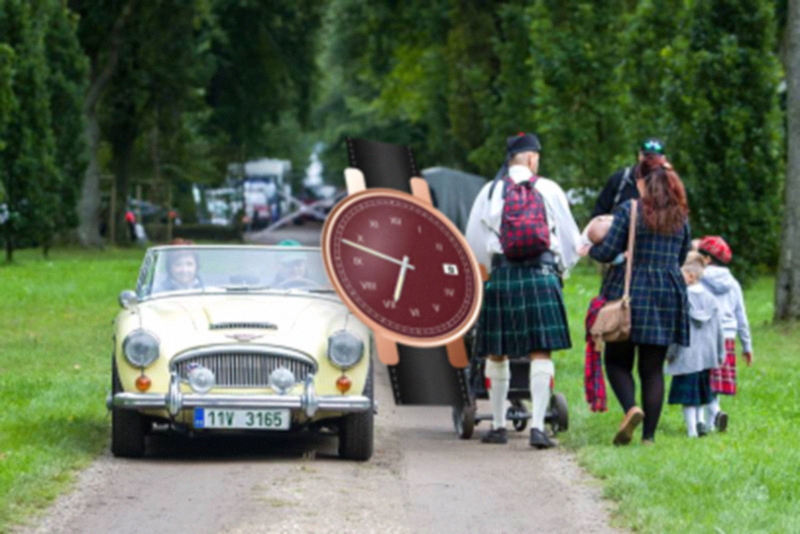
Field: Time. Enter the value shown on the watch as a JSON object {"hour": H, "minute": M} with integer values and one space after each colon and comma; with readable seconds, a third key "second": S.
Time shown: {"hour": 6, "minute": 48}
